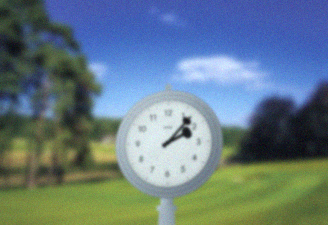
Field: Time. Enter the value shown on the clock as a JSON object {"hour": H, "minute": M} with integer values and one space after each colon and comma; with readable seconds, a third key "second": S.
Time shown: {"hour": 2, "minute": 7}
